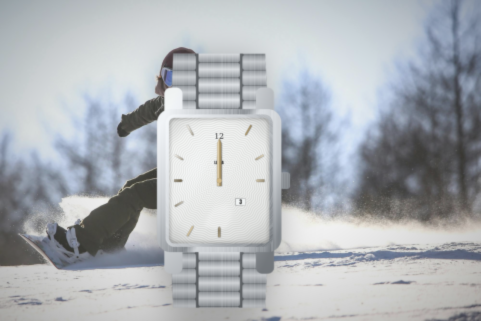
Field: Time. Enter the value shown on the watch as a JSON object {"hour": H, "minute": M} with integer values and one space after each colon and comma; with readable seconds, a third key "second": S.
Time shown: {"hour": 12, "minute": 0}
